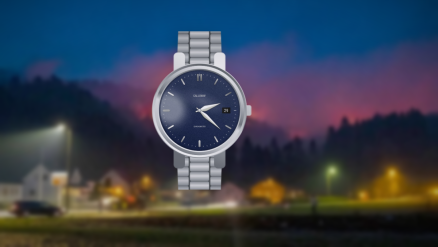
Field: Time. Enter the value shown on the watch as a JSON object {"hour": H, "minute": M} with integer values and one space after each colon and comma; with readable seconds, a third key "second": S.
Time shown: {"hour": 2, "minute": 22}
